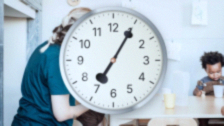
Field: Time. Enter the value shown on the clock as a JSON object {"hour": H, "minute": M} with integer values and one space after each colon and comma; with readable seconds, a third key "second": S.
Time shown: {"hour": 7, "minute": 5}
